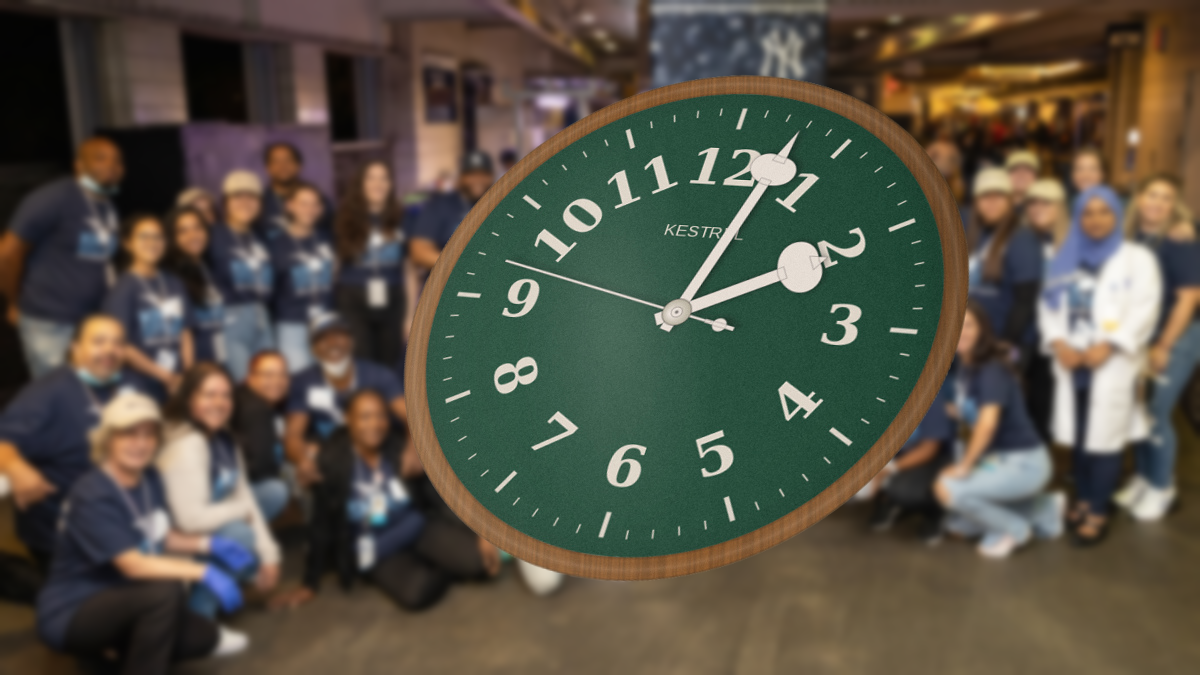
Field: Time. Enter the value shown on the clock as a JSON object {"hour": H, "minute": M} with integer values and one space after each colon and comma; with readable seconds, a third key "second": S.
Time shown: {"hour": 2, "minute": 2, "second": 47}
